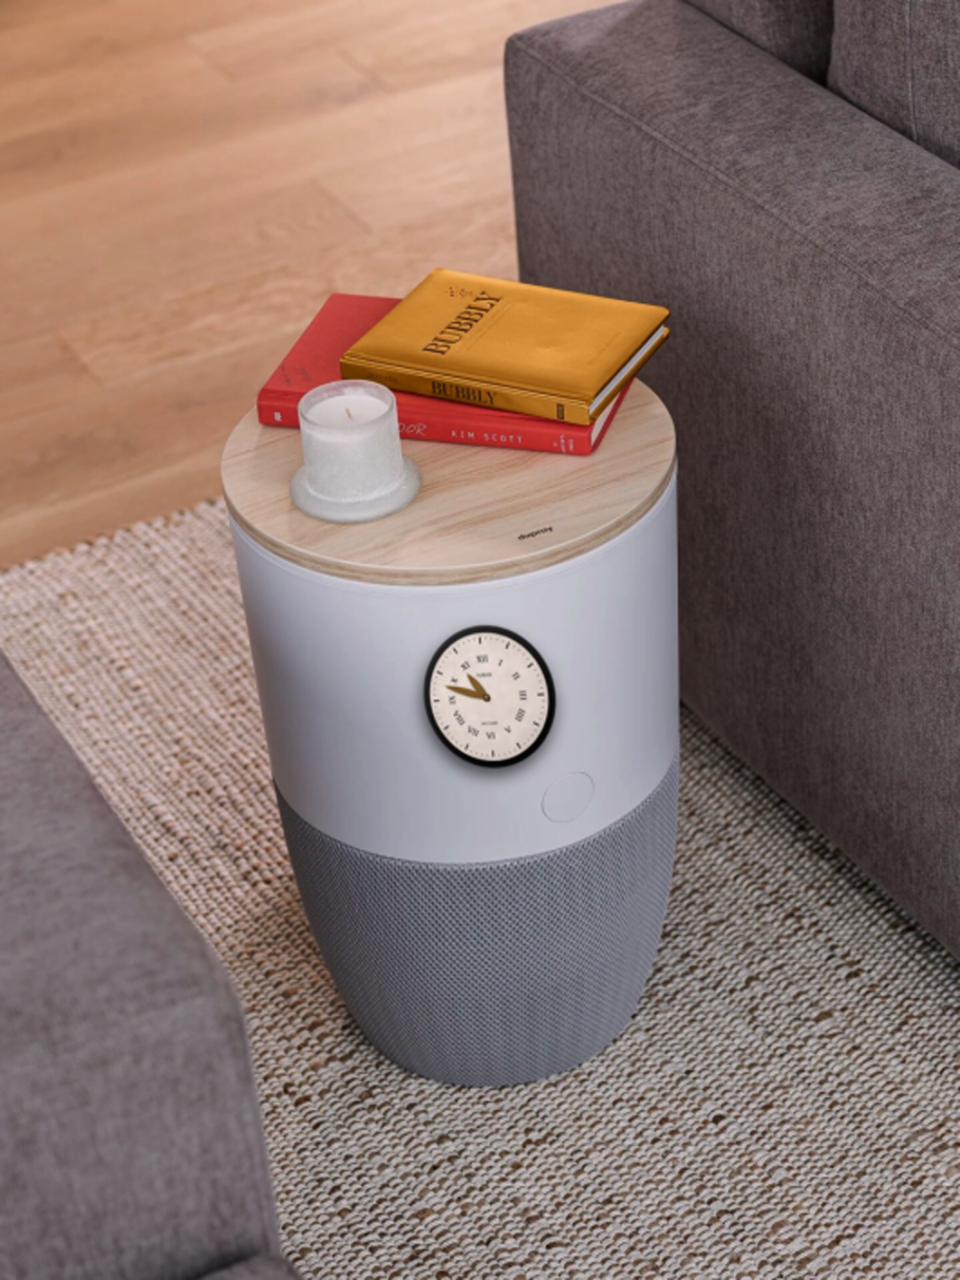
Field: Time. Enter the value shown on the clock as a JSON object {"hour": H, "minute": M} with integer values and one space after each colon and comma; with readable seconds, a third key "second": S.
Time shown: {"hour": 10, "minute": 48}
